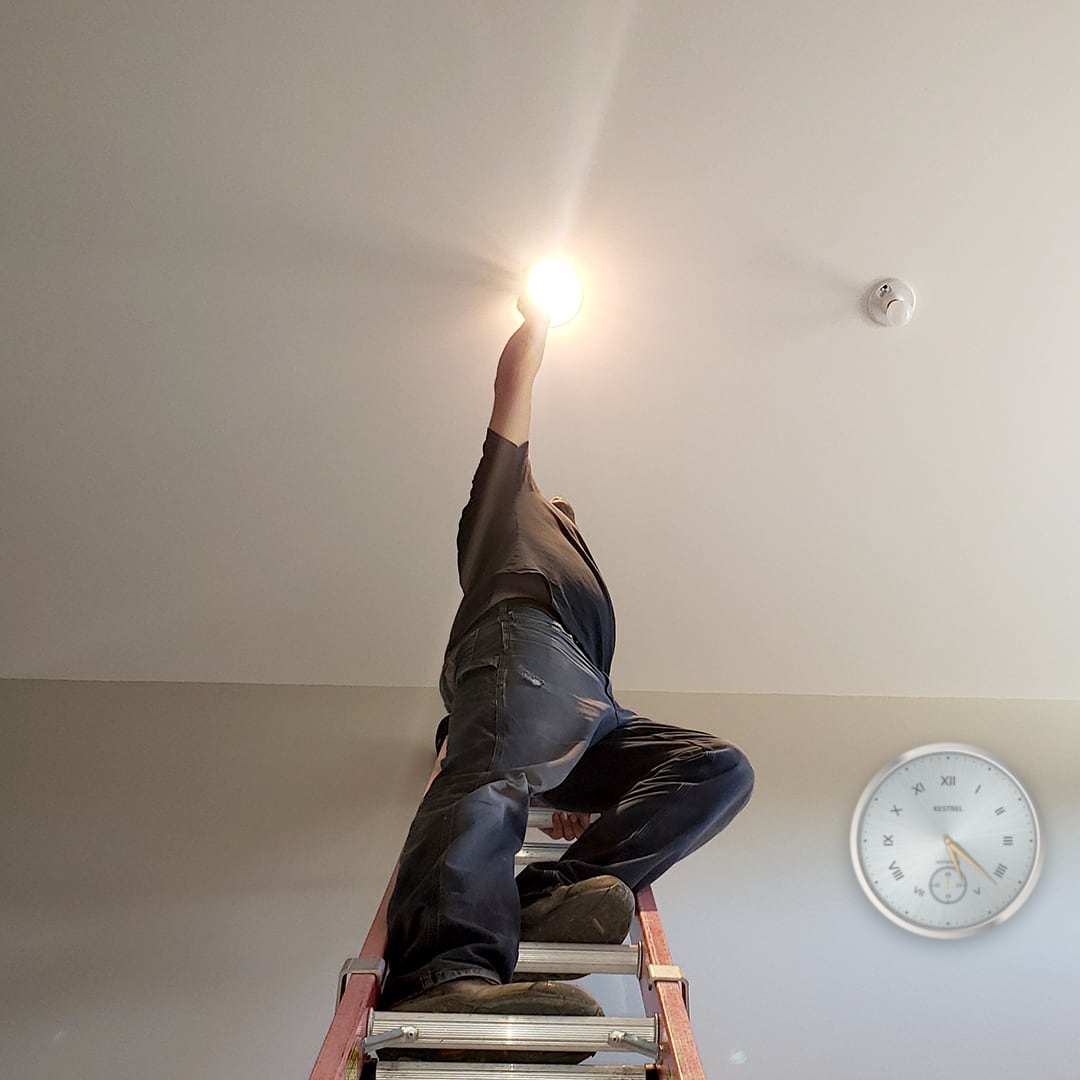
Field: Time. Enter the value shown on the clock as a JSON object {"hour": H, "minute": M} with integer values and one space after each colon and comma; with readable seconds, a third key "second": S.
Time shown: {"hour": 5, "minute": 22}
